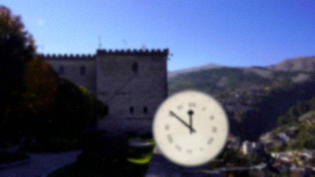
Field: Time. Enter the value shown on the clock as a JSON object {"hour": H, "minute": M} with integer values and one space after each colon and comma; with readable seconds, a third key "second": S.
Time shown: {"hour": 11, "minute": 51}
